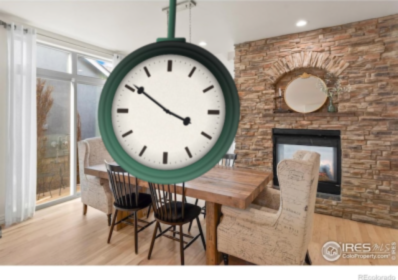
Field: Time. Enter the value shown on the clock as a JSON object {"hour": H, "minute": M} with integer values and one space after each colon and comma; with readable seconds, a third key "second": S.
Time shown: {"hour": 3, "minute": 51}
